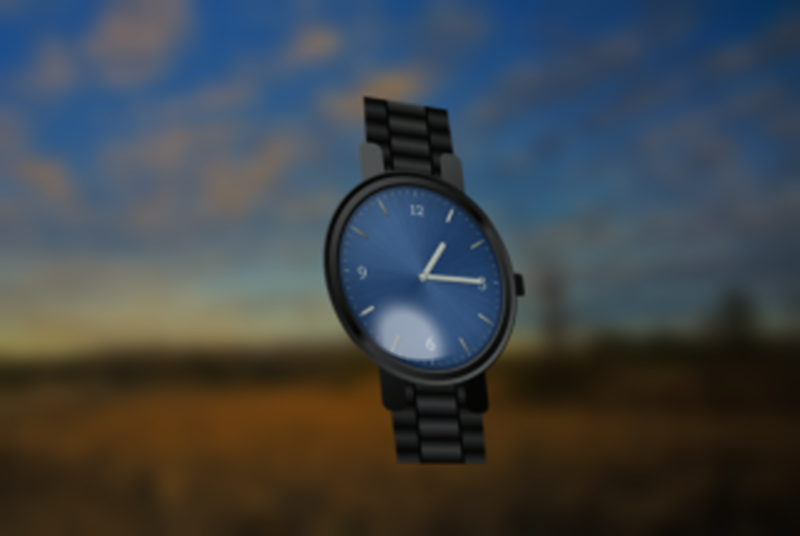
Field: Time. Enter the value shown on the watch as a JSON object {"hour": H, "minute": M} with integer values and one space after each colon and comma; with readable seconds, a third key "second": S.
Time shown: {"hour": 1, "minute": 15}
